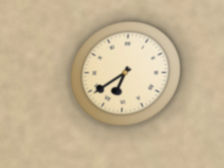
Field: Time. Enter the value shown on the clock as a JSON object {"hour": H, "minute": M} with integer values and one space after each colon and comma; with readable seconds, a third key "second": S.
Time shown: {"hour": 6, "minute": 39}
